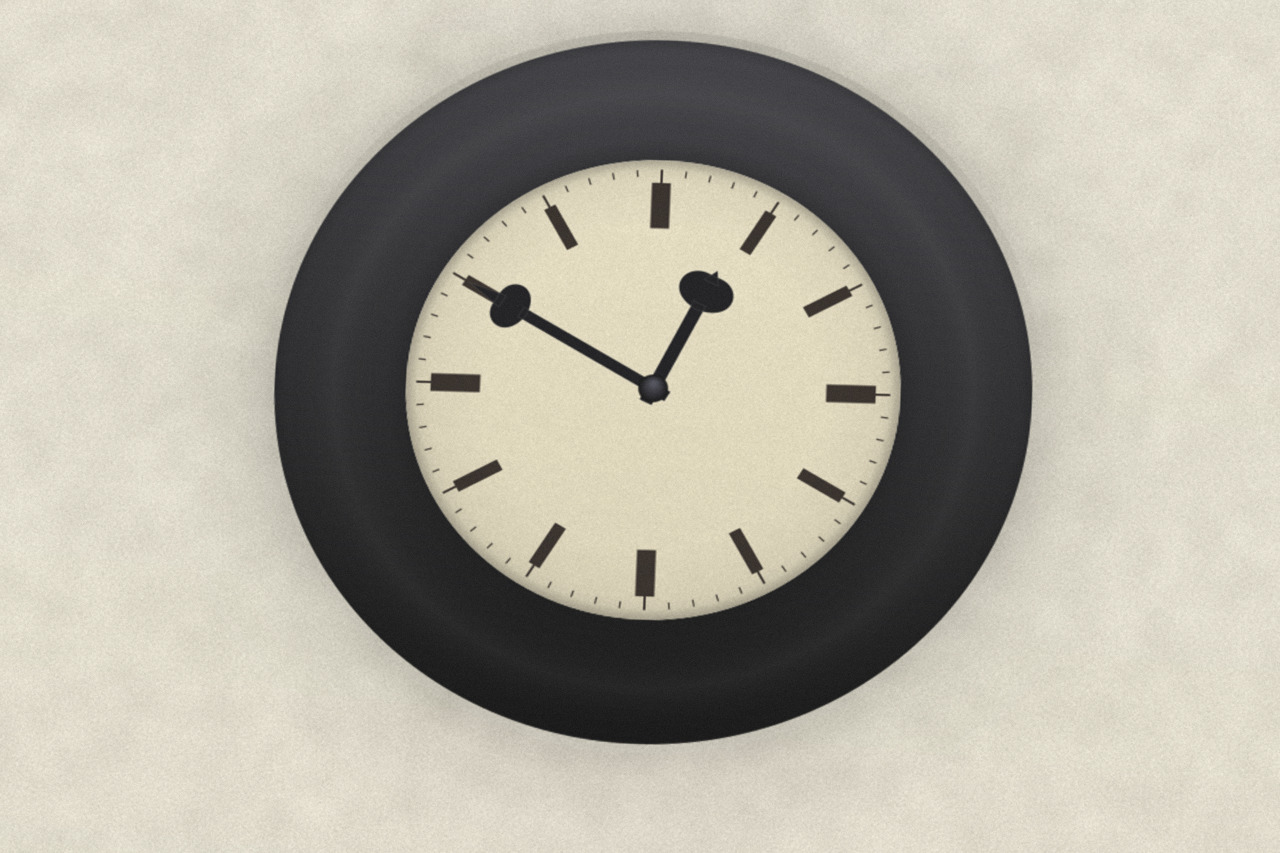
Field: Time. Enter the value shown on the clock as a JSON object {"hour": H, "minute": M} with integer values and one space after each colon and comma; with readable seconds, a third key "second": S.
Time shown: {"hour": 12, "minute": 50}
